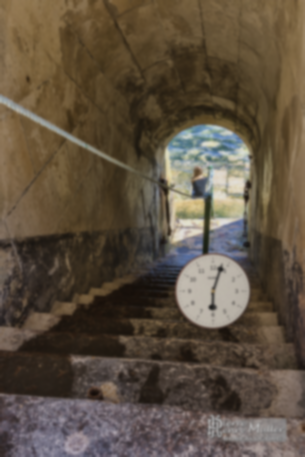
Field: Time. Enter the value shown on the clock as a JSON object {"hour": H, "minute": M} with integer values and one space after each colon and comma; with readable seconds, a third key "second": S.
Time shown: {"hour": 6, "minute": 3}
